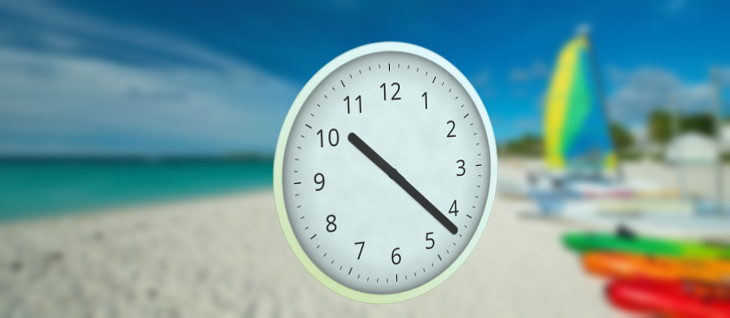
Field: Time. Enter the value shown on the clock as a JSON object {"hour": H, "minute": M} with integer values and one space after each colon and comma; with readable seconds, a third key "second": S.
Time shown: {"hour": 10, "minute": 22}
